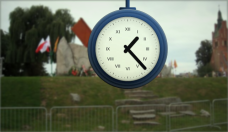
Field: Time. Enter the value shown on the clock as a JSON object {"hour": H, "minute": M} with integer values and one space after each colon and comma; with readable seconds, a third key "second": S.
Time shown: {"hour": 1, "minute": 23}
